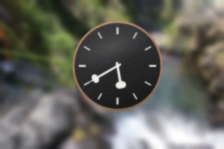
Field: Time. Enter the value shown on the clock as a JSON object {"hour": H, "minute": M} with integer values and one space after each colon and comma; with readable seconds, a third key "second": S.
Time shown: {"hour": 5, "minute": 40}
